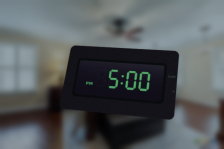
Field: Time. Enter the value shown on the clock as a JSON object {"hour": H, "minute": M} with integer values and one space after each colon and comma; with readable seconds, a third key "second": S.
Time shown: {"hour": 5, "minute": 0}
